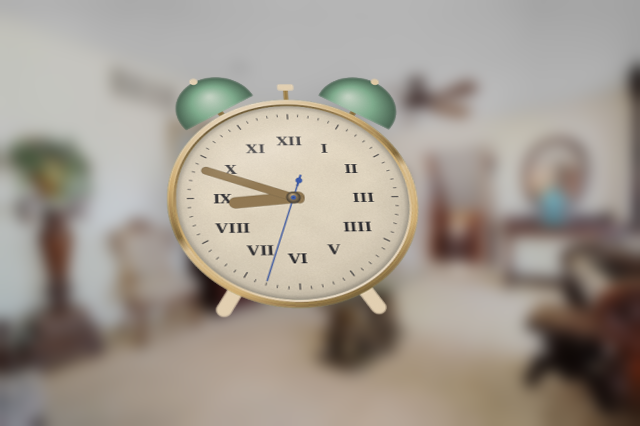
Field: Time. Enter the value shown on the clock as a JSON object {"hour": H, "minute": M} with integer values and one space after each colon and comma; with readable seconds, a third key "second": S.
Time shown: {"hour": 8, "minute": 48, "second": 33}
